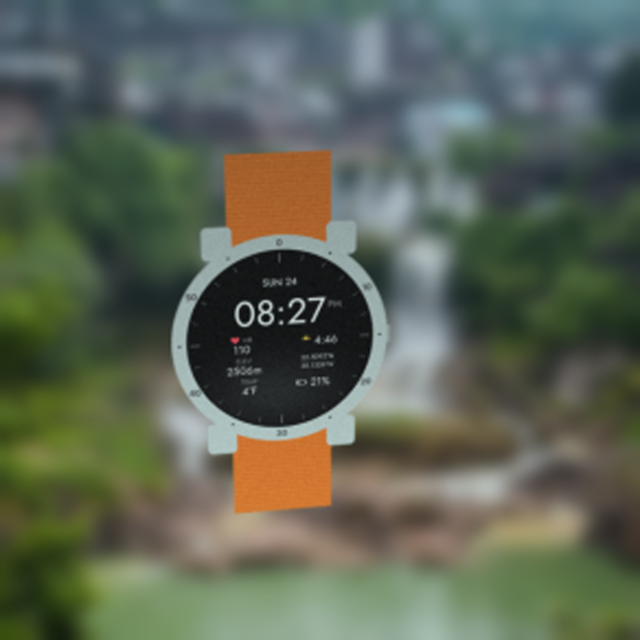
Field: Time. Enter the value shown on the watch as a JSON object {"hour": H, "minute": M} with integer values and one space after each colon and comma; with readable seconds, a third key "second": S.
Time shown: {"hour": 8, "minute": 27}
